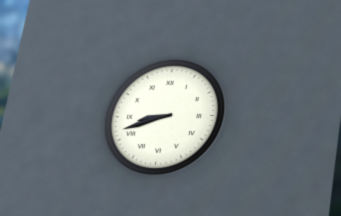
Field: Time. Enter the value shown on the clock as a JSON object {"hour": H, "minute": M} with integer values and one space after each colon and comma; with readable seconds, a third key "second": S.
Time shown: {"hour": 8, "minute": 42}
